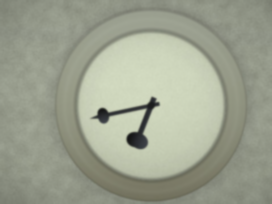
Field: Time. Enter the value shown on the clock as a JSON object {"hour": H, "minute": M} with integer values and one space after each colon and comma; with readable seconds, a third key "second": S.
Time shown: {"hour": 6, "minute": 43}
